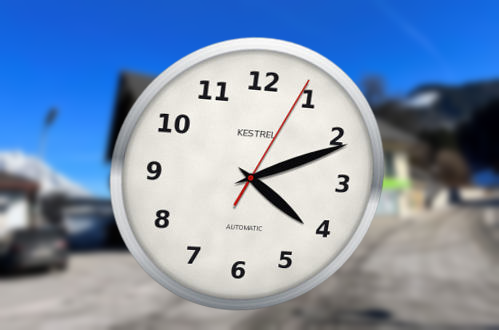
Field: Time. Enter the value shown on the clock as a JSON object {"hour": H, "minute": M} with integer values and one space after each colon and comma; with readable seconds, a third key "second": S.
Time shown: {"hour": 4, "minute": 11, "second": 4}
